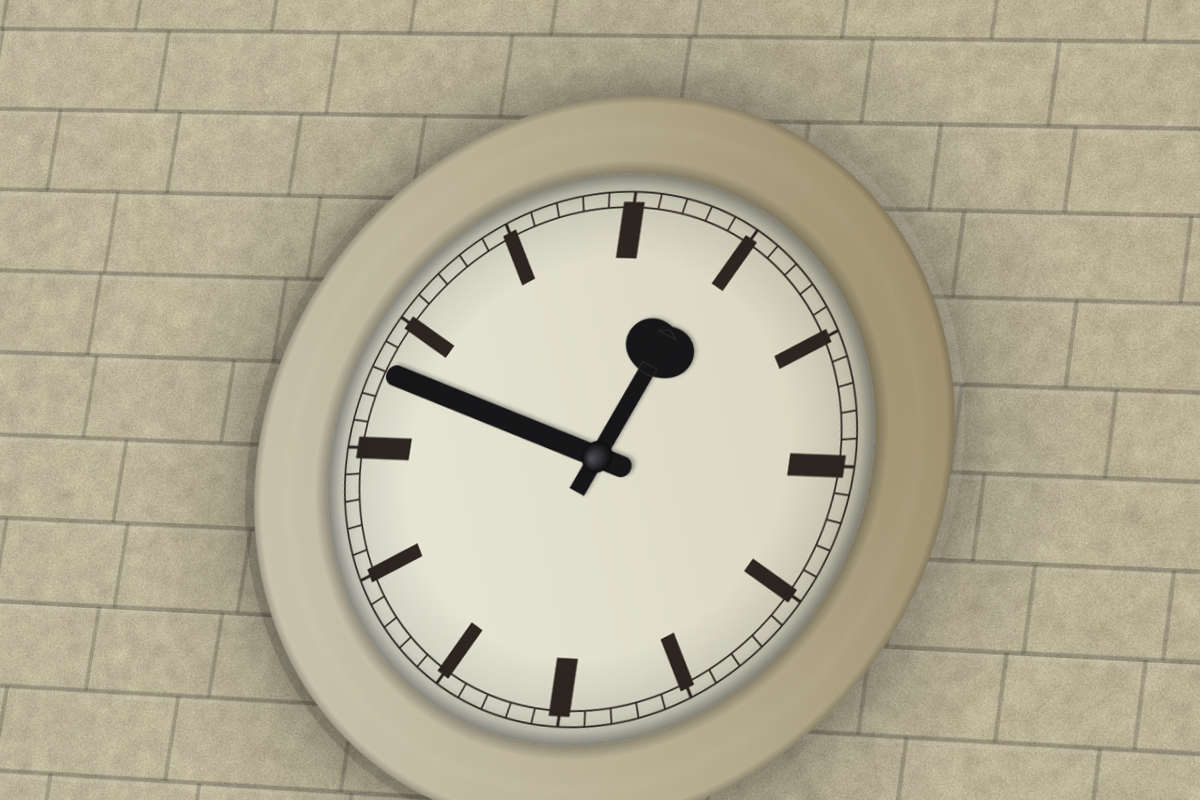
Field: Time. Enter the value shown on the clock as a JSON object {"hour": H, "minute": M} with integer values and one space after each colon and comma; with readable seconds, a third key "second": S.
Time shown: {"hour": 12, "minute": 48}
